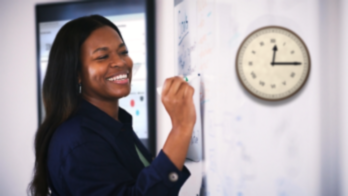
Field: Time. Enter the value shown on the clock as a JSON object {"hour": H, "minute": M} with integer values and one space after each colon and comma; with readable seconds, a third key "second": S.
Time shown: {"hour": 12, "minute": 15}
